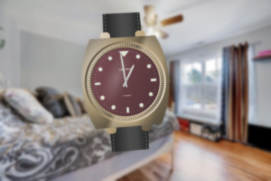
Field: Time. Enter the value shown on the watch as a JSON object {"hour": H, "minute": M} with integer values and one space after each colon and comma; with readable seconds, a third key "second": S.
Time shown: {"hour": 12, "minute": 59}
